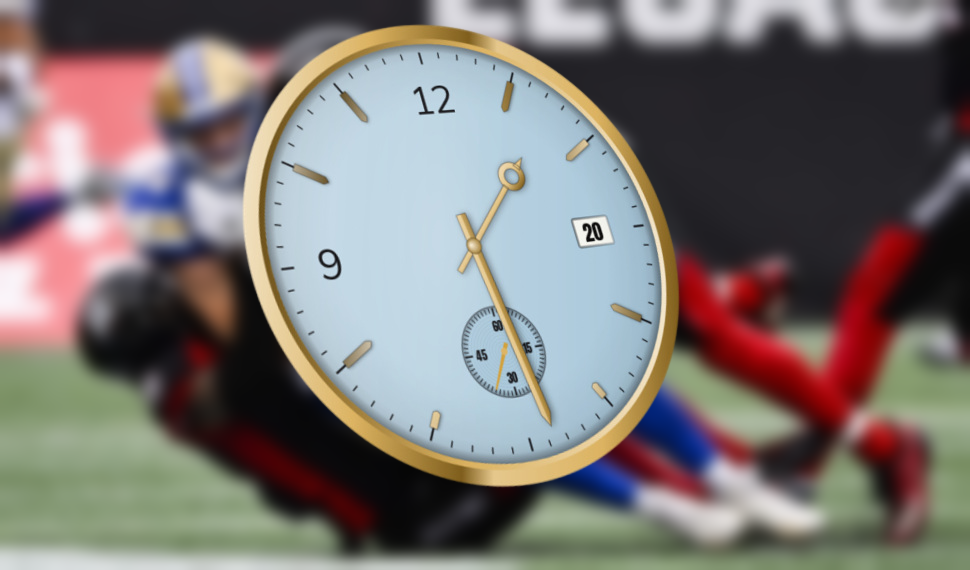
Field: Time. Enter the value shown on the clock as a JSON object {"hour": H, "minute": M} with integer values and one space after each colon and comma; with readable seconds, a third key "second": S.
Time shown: {"hour": 1, "minute": 28, "second": 35}
